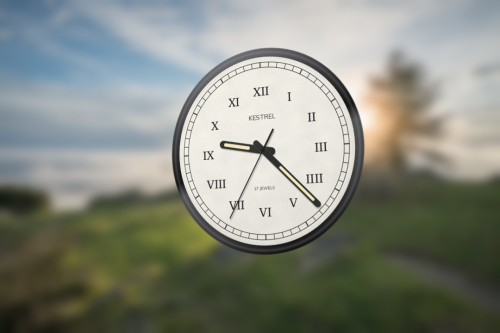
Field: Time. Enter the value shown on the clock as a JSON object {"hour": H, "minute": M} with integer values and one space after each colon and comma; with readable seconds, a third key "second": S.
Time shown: {"hour": 9, "minute": 22, "second": 35}
